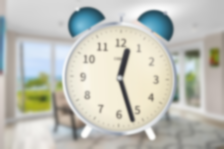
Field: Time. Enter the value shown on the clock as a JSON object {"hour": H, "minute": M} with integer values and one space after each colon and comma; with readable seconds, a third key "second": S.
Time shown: {"hour": 12, "minute": 27}
